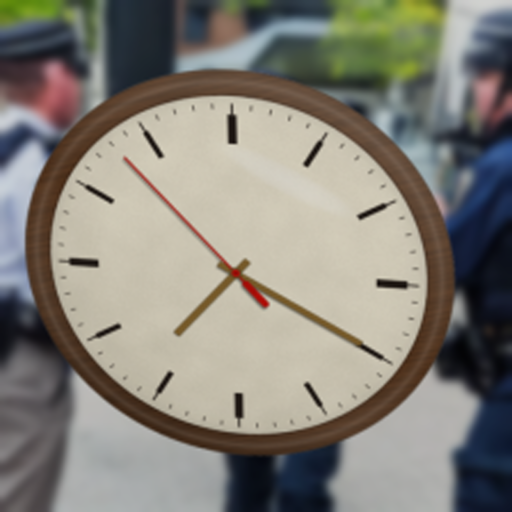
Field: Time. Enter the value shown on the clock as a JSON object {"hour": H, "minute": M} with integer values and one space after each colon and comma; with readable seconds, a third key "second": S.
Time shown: {"hour": 7, "minute": 19, "second": 53}
